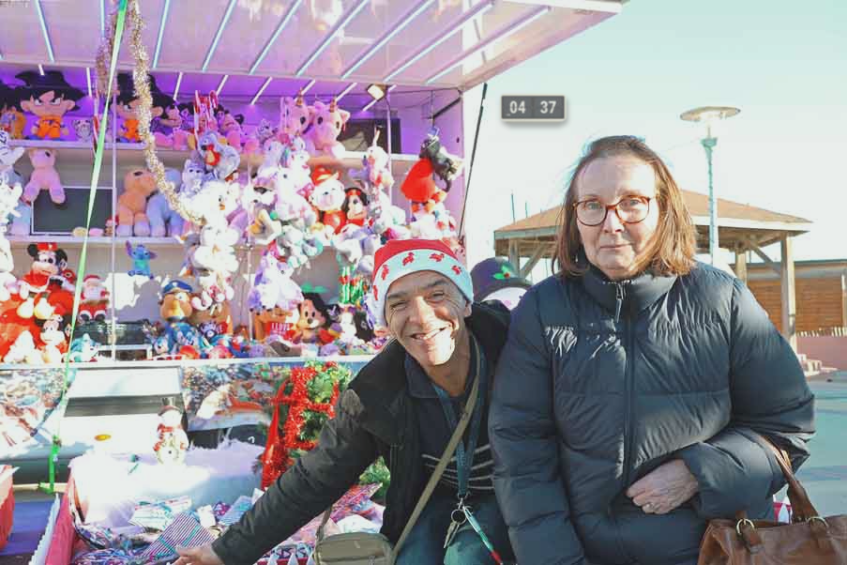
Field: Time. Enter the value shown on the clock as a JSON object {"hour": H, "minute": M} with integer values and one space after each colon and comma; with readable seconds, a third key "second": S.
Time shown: {"hour": 4, "minute": 37}
